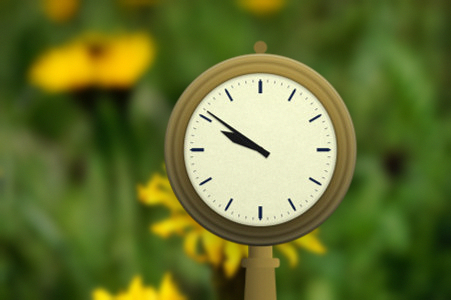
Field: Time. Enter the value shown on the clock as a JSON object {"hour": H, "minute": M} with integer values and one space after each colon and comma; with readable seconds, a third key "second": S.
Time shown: {"hour": 9, "minute": 51}
